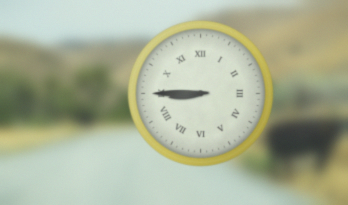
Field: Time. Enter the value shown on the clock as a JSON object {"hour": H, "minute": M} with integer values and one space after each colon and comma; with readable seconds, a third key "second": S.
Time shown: {"hour": 8, "minute": 45}
